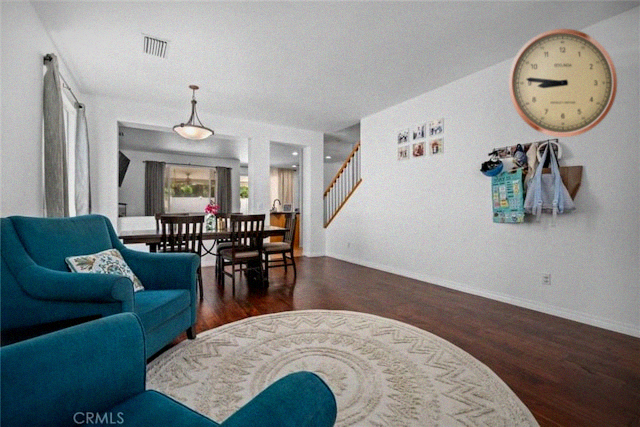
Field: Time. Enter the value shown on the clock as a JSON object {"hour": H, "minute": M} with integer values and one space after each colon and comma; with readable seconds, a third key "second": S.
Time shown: {"hour": 8, "minute": 46}
